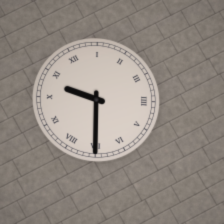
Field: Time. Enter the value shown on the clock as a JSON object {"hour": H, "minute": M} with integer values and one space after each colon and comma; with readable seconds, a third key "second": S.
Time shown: {"hour": 10, "minute": 35}
